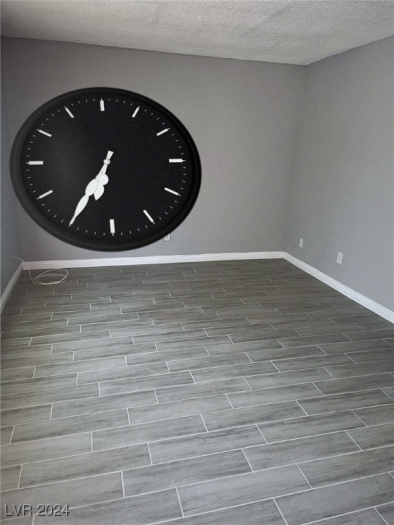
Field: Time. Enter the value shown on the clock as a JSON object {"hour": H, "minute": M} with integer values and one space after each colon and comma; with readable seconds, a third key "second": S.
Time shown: {"hour": 6, "minute": 35}
